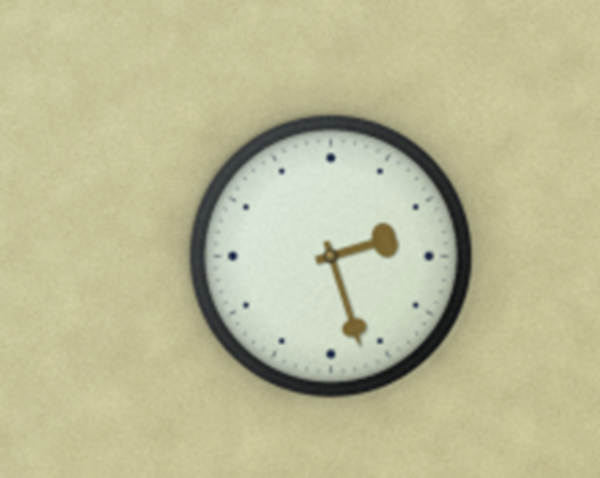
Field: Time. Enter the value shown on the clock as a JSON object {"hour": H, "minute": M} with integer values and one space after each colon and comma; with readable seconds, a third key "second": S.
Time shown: {"hour": 2, "minute": 27}
